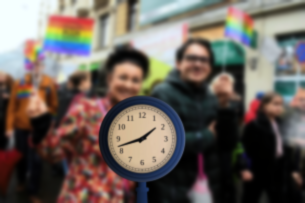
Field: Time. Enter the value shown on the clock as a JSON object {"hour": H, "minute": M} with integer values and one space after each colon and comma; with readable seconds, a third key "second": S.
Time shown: {"hour": 1, "minute": 42}
